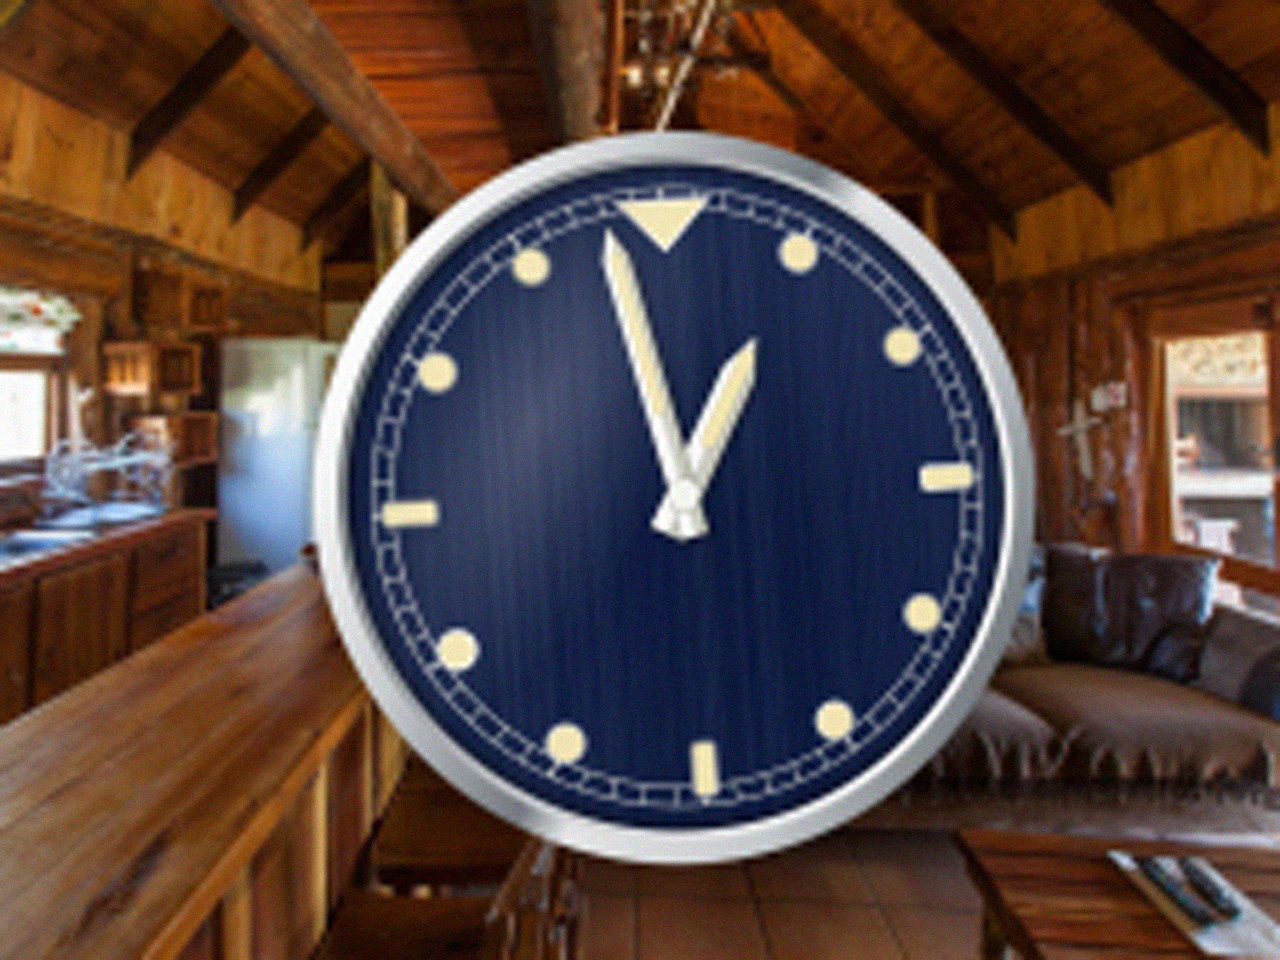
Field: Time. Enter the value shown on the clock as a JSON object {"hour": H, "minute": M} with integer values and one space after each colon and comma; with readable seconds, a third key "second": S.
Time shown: {"hour": 12, "minute": 58}
